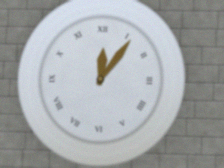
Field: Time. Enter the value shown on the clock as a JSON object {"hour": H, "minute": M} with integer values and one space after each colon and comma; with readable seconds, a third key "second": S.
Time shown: {"hour": 12, "minute": 6}
